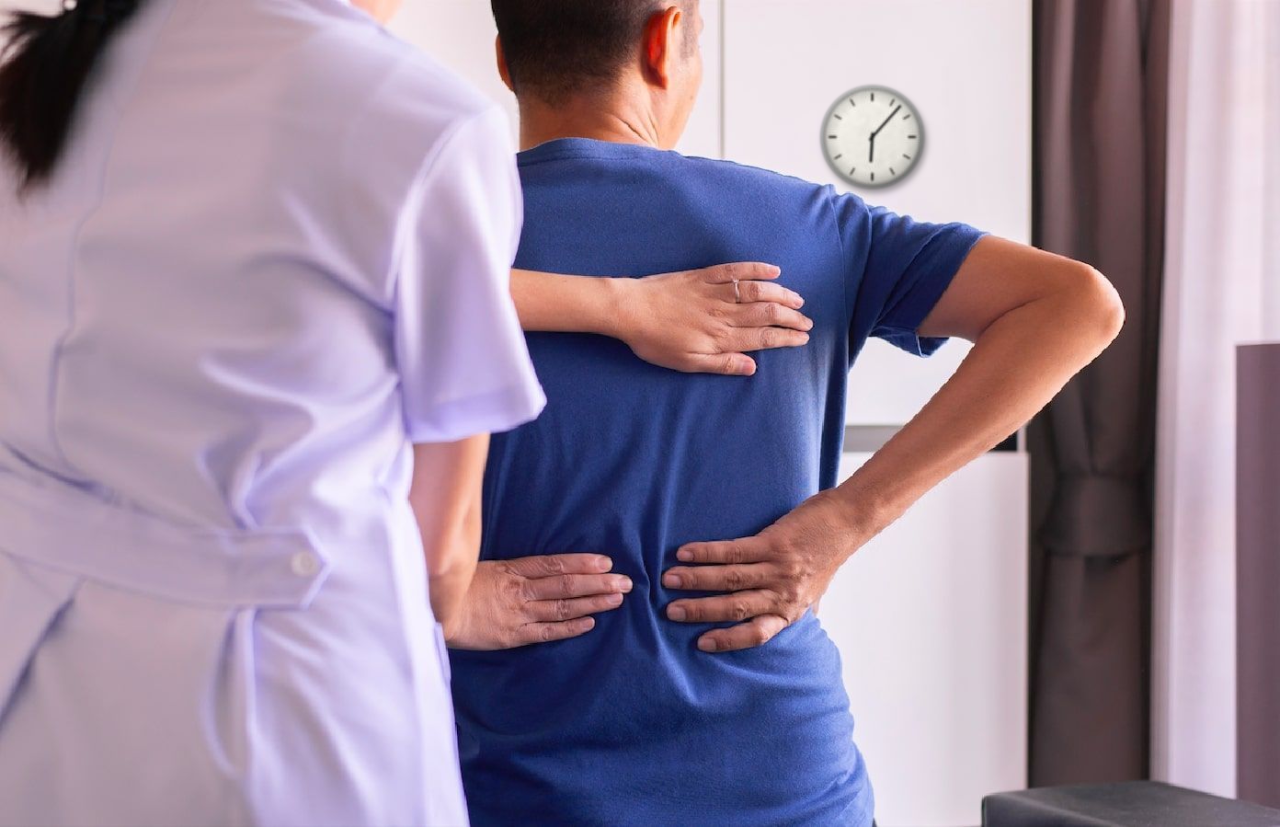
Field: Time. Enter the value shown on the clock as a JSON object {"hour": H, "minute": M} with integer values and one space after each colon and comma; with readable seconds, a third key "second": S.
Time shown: {"hour": 6, "minute": 7}
